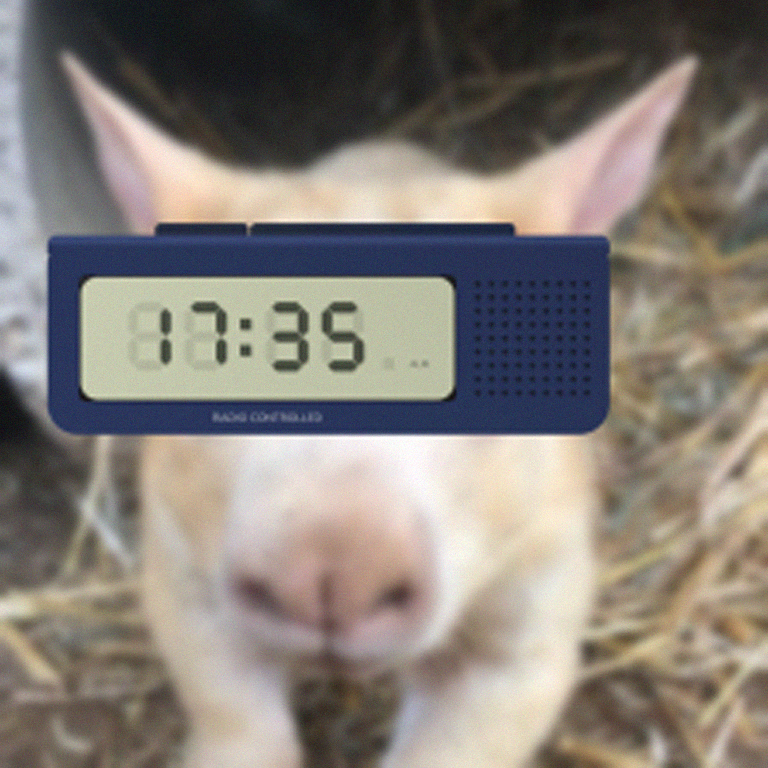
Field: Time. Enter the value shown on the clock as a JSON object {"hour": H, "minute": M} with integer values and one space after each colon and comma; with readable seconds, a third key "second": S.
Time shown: {"hour": 17, "minute": 35}
